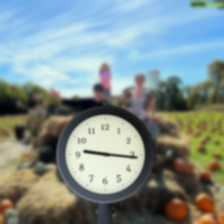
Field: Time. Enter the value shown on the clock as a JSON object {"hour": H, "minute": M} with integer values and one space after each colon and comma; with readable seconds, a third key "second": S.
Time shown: {"hour": 9, "minute": 16}
